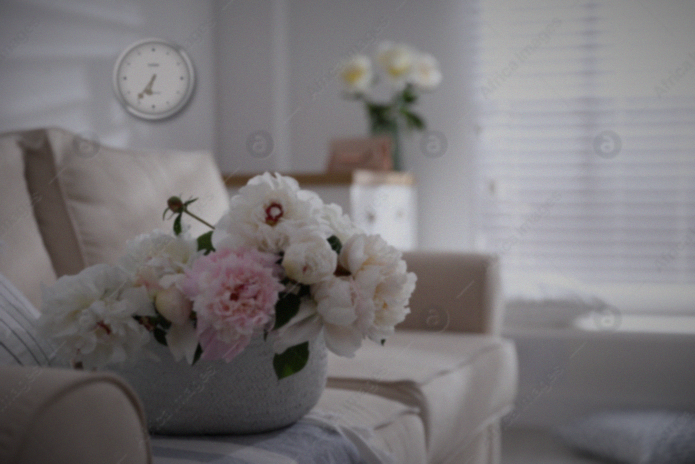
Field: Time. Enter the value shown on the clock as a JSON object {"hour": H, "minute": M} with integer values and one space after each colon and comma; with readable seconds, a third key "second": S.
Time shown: {"hour": 6, "minute": 36}
